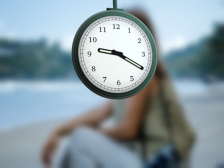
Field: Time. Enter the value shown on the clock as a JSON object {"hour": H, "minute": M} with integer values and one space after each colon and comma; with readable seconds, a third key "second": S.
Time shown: {"hour": 9, "minute": 20}
